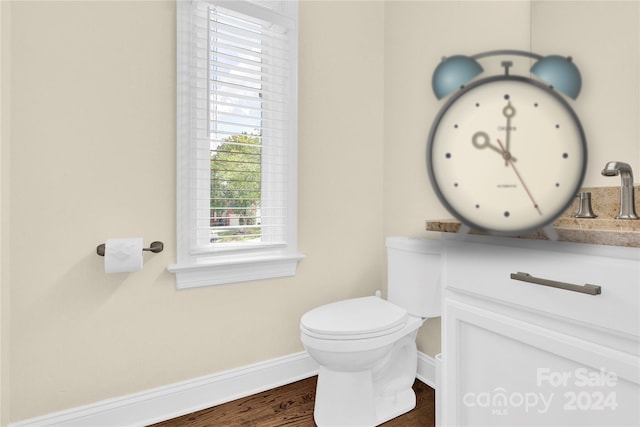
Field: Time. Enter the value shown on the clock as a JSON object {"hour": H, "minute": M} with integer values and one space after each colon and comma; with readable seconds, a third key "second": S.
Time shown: {"hour": 10, "minute": 0, "second": 25}
